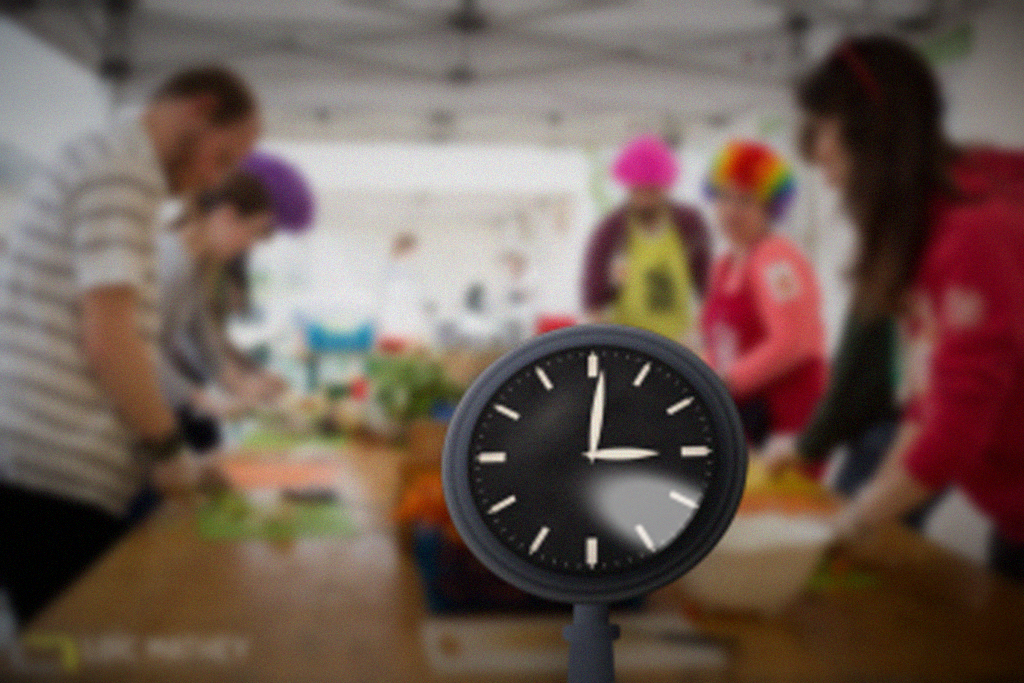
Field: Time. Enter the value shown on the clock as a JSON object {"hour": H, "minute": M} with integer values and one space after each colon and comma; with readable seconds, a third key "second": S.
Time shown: {"hour": 3, "minute": 1}
